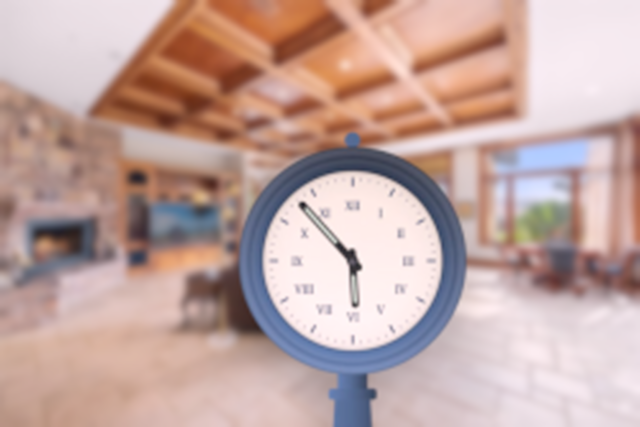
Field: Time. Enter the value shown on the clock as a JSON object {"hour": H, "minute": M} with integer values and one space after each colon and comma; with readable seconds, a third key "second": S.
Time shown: {"hour": 5, "minute": 53}
